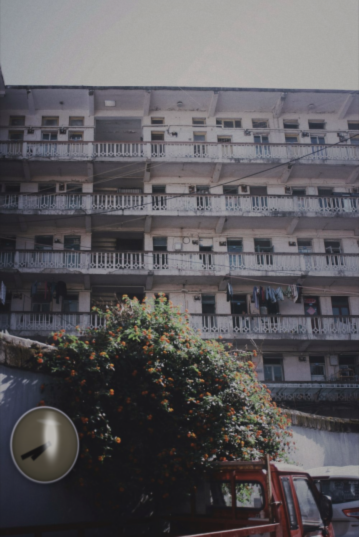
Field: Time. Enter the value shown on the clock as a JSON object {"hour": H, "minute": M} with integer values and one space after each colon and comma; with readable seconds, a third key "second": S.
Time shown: {"hour": 7, "minute": 41}
